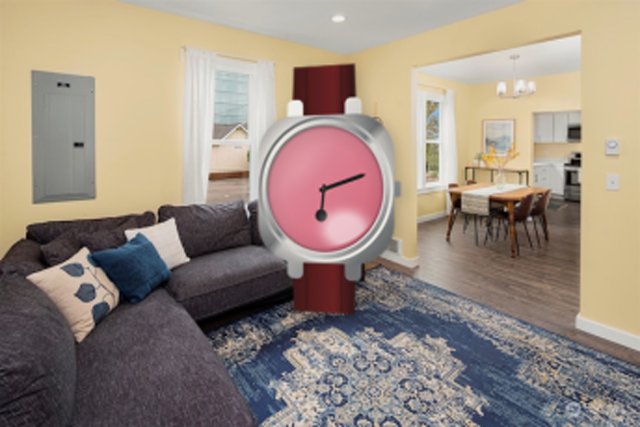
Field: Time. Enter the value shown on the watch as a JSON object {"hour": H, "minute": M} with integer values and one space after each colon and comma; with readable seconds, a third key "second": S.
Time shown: {"hour": 6, "minute": 12}
